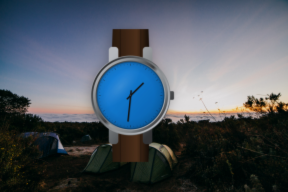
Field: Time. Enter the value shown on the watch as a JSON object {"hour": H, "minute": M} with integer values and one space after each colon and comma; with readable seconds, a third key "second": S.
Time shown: {"hour": 1, "minute": 31}
